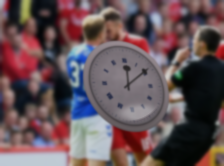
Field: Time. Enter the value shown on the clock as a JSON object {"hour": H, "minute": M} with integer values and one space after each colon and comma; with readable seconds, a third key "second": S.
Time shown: {"hour": 12, "minute": 9}
